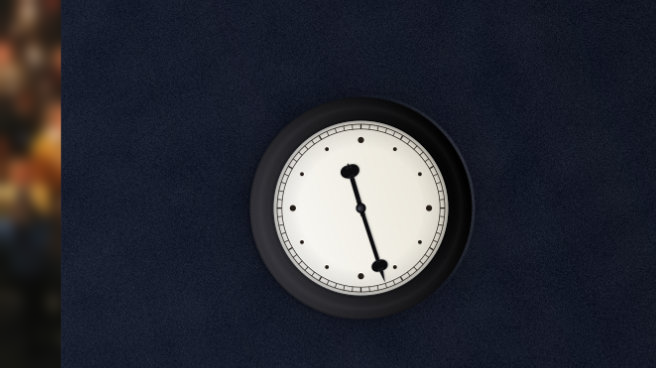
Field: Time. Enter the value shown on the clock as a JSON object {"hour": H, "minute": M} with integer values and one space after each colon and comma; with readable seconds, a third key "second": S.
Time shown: {"hour": 11, "minute": 27}
